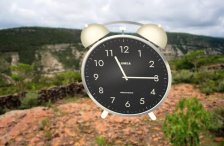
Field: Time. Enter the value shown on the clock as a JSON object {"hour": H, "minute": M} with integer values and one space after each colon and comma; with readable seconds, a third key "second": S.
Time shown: {"hour": 11, "minute": 15}
